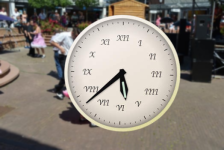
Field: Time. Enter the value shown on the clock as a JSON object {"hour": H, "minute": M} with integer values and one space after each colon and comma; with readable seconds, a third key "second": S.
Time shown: {"hour": 5, "minute": 38}
